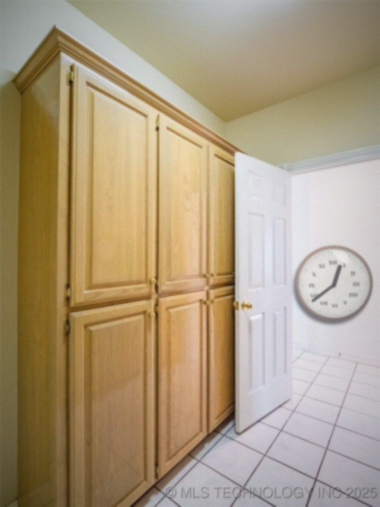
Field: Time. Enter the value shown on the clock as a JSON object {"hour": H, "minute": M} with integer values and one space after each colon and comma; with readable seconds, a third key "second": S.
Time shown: {"hour": 12, "minute": 39}
